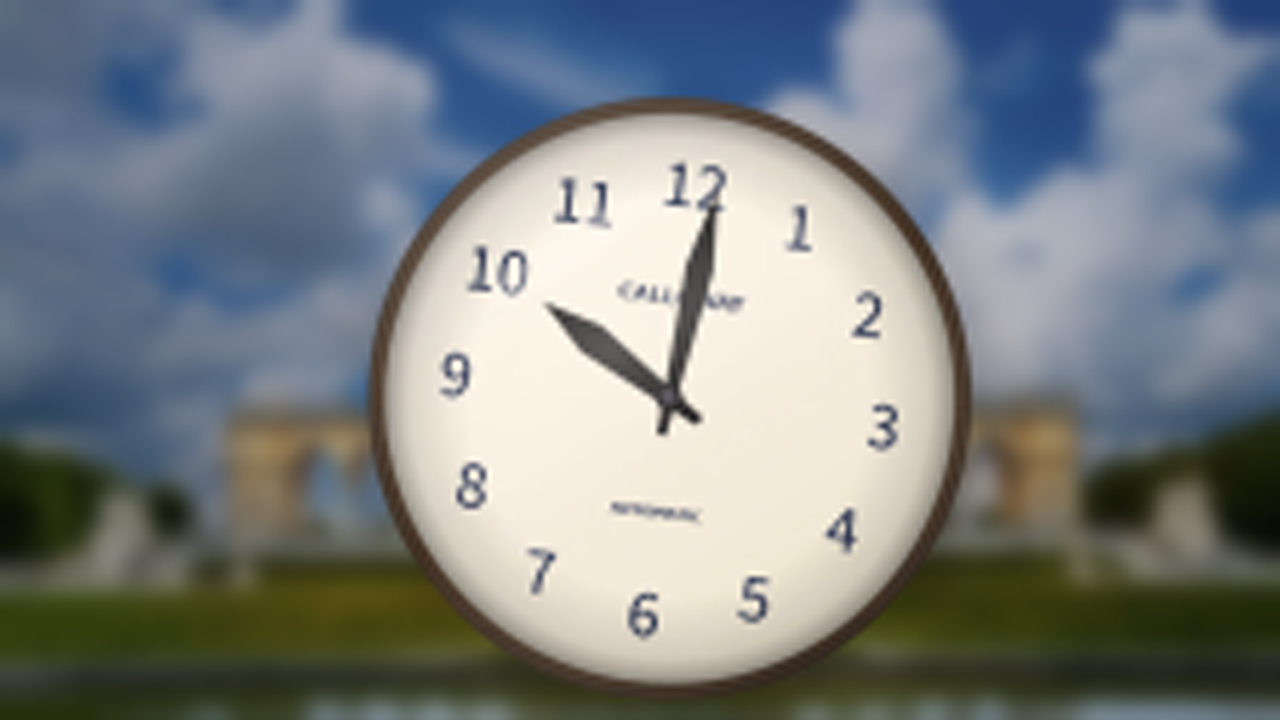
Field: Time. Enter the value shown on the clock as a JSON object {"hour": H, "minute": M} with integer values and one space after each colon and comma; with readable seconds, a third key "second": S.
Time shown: {"hour": 10, "minute": 1}
